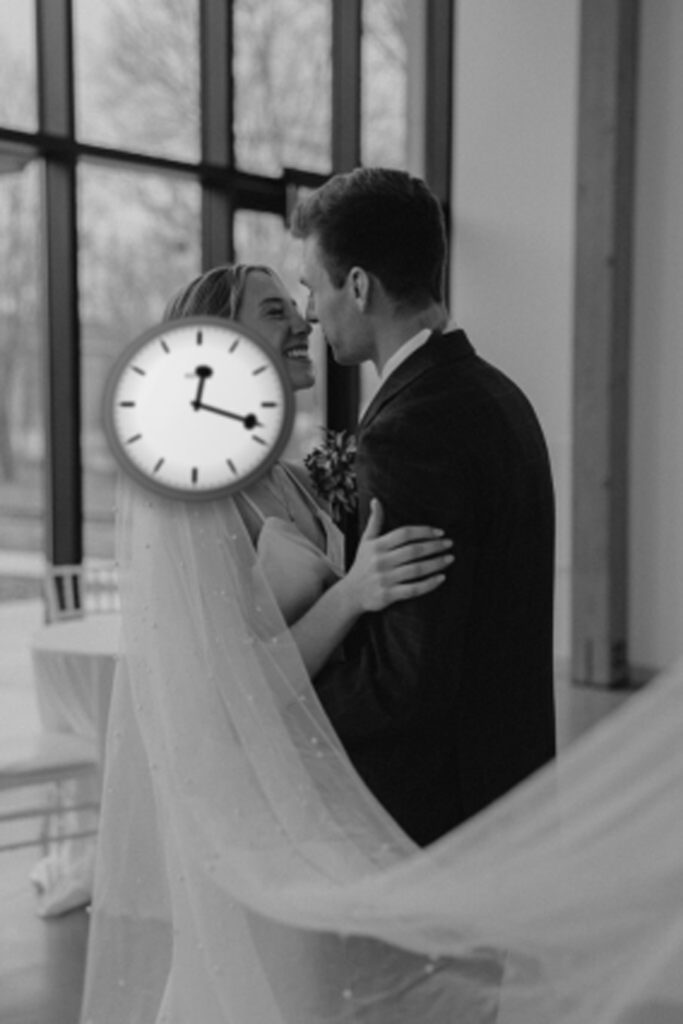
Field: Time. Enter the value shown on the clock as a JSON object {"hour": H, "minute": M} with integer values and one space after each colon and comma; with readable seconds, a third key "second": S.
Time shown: {"hour": 12, "minute": 18}
